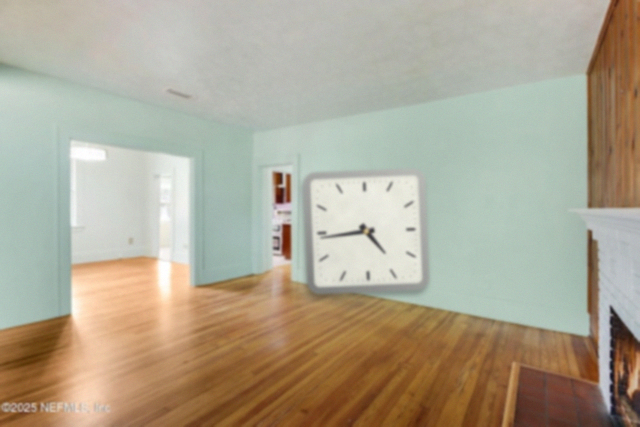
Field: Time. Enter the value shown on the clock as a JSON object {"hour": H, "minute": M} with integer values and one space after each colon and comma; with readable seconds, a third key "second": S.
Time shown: {"hour": 4, "minute": 44}
